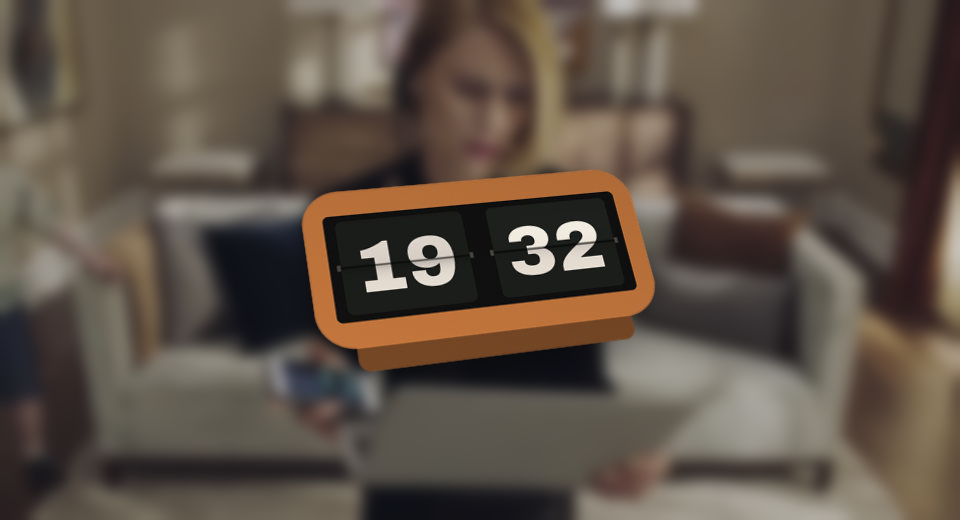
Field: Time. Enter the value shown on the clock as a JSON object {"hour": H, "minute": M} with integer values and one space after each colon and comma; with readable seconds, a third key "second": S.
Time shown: {"hour": 19, "minute": 32}
